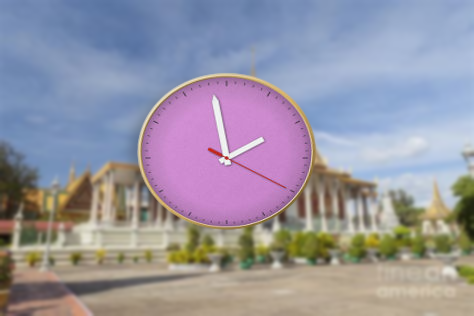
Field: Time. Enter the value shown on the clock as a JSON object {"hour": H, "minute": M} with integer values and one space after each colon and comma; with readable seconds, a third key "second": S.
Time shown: {"hour": 1, "minute": 58, "second": 20}
